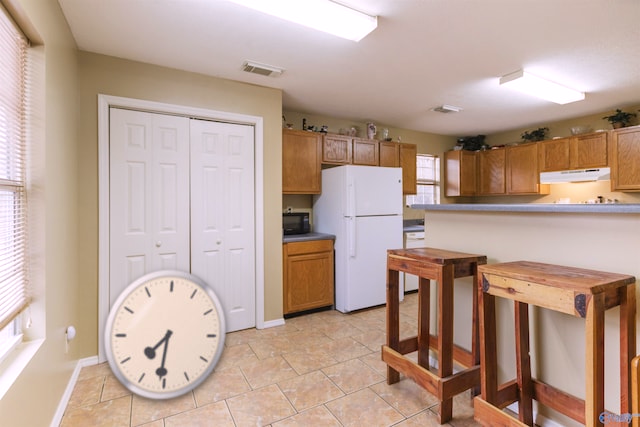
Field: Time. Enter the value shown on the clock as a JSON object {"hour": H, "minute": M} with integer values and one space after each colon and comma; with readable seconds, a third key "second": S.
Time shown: {"hour": 7, "minute": 31}
